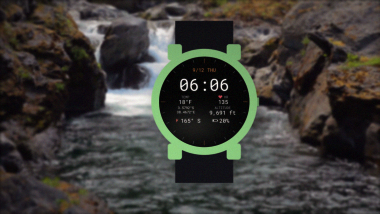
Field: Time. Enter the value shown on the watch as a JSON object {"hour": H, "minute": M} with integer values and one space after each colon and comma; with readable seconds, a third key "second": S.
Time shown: {"hour": 6, "minute": 6}
